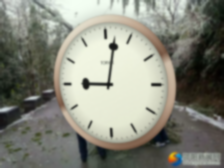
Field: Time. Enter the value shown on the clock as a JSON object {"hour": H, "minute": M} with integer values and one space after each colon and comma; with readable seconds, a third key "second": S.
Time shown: {"hour": 9, "minute": 2}
